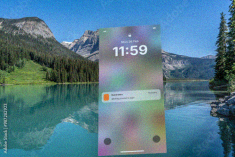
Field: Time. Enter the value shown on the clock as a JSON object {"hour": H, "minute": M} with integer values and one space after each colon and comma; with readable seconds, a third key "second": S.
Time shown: {"hour": 11, "minute": 59}
